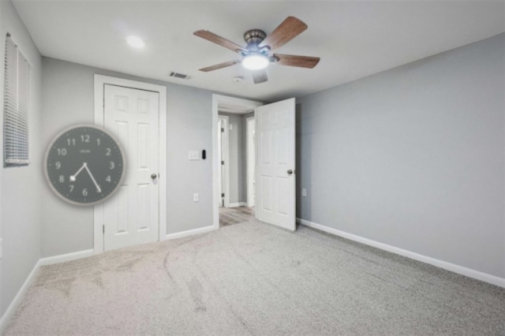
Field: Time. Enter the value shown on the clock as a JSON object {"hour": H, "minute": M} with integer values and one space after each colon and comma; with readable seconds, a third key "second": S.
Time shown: {"hour": 7, "minute": 25}
